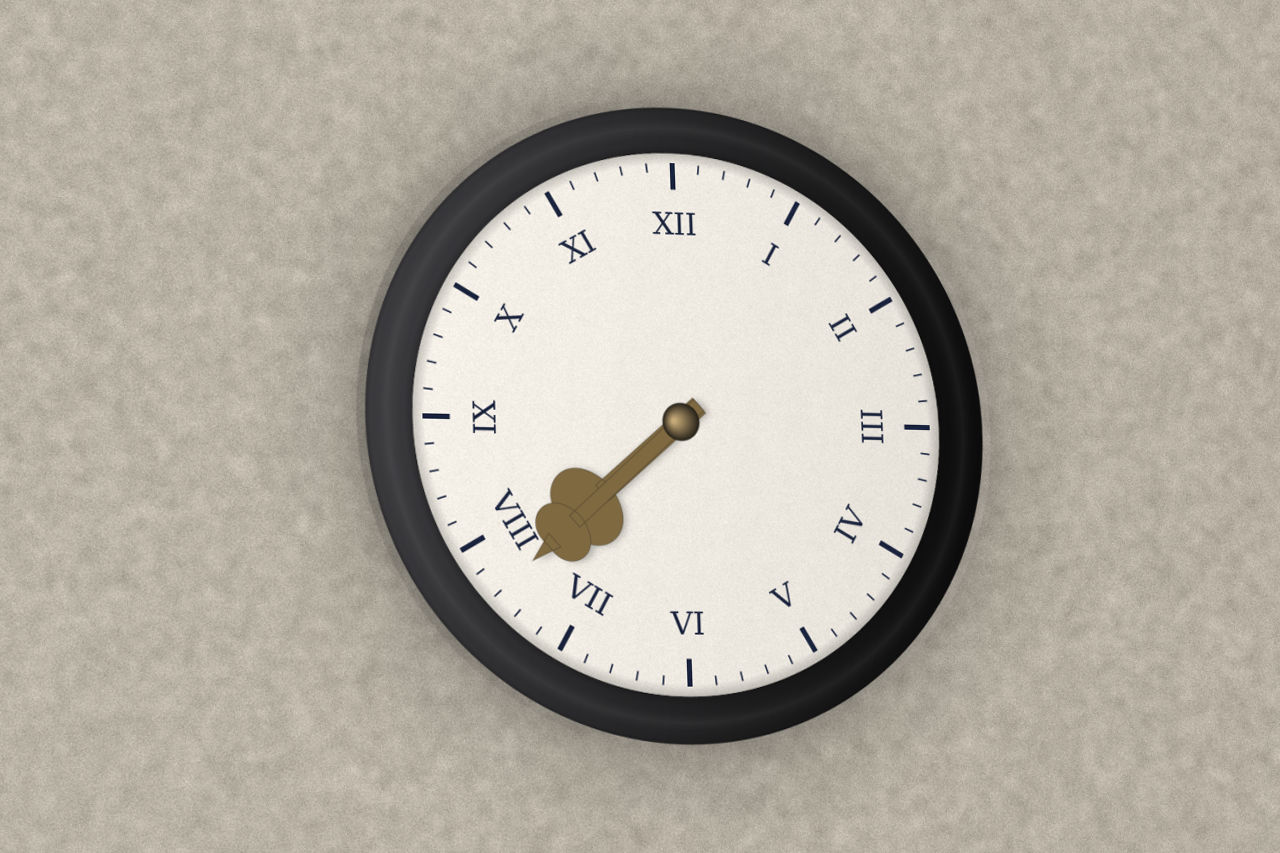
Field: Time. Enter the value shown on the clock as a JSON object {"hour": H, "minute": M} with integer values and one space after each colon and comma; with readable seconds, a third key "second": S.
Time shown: {"hour": 7, "minute": 38}
